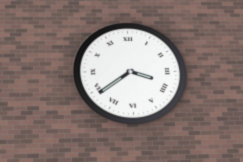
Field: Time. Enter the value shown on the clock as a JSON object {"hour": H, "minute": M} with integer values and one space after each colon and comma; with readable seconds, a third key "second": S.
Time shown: {"hour": 3, "minute": 39}
